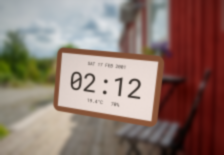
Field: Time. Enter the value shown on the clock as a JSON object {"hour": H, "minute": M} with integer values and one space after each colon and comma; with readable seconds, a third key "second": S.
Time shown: {"hour": 2, "minute": 12}
